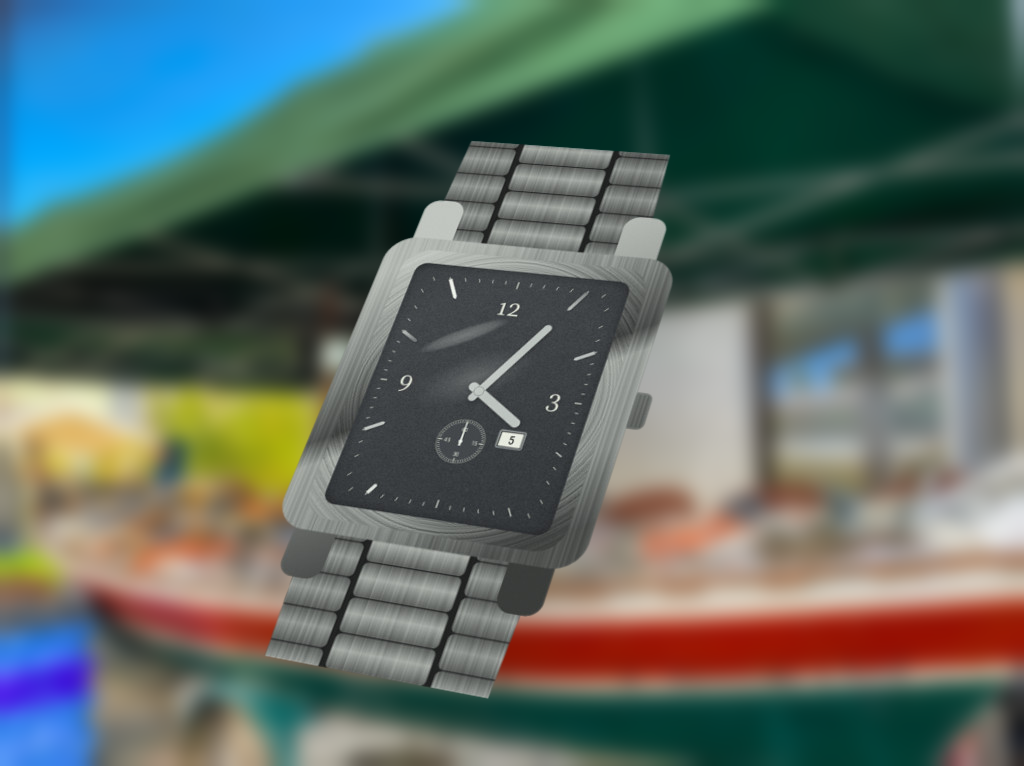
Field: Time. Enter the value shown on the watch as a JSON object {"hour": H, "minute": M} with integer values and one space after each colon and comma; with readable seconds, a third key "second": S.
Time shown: {"hour": 4, "minute": 5}
